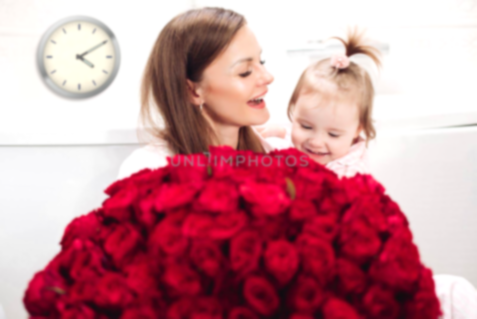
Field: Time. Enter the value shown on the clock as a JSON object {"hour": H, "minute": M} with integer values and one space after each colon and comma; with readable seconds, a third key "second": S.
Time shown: {"hour": 4, "minute": 10}
